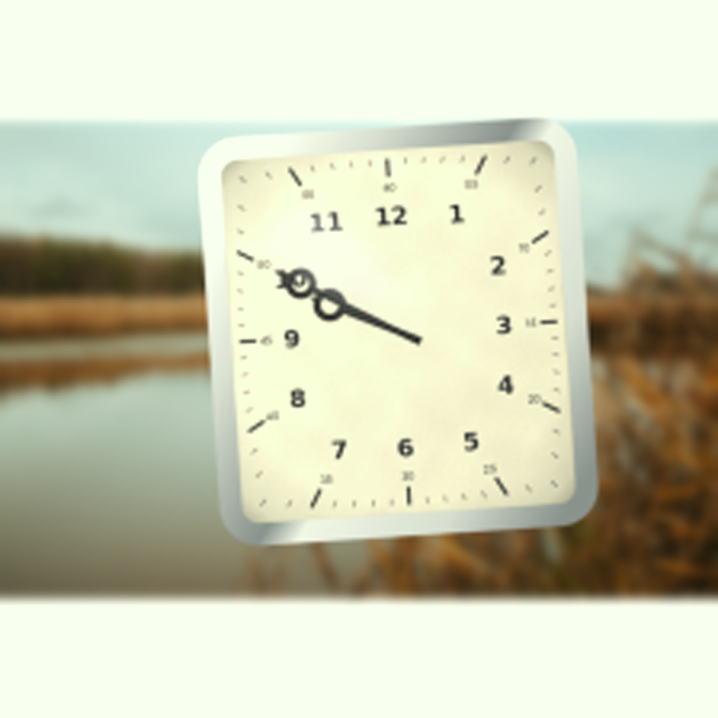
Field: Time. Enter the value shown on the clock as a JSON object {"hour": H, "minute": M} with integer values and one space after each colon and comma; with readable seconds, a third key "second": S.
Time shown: {"hour": 9, "minute": 50}
